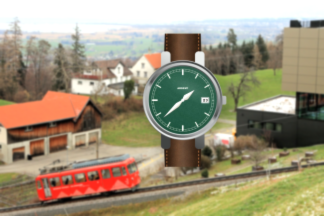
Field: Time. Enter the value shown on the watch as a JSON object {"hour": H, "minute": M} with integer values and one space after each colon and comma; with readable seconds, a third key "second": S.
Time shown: {"hour": 1, "minute": 38}
